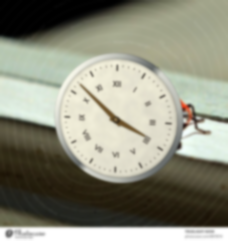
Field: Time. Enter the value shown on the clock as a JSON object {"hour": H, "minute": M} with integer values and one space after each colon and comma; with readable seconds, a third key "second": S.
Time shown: {"hour": 3, "minute": 52}
